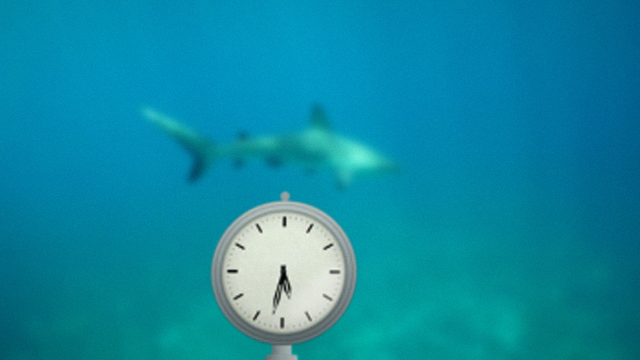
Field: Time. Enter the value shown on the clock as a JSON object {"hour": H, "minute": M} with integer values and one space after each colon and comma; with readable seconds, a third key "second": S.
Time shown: {"hour": 5, "minute": 32}
